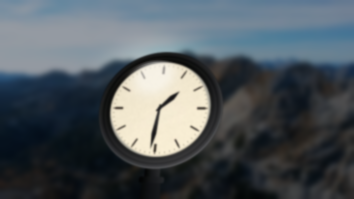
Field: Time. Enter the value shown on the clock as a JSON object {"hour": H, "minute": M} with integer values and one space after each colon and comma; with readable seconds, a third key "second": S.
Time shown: {"hour": 1, "minute": 31}
